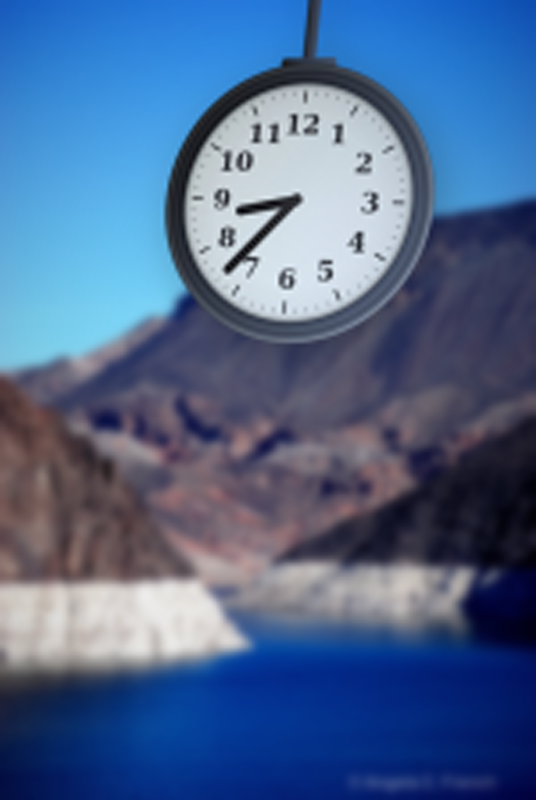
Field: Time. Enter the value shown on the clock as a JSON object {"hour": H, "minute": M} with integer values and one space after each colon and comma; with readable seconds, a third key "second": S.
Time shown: {"hour": 8, "minute": 37}
